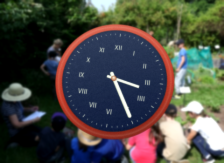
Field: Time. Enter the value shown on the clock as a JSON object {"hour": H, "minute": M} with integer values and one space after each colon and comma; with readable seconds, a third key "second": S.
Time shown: {"hour": 3, "minute": 25}
